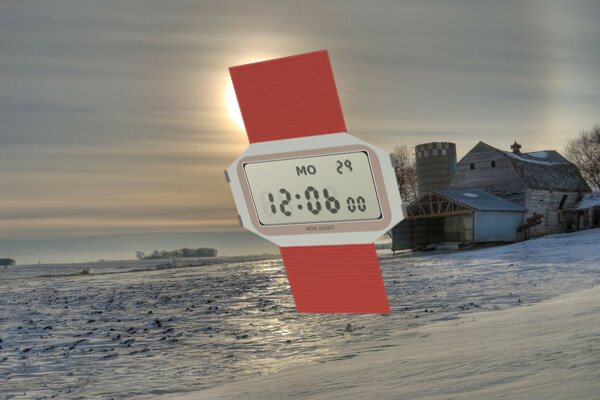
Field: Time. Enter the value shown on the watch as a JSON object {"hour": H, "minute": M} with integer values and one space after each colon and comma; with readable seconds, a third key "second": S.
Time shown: {"hour": 12, "minute": 6, "second": 0}
